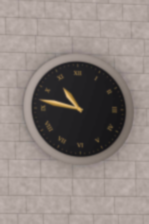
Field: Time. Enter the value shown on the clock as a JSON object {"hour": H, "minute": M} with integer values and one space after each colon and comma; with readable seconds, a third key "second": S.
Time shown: {"hour": 10, "minute": 47}
